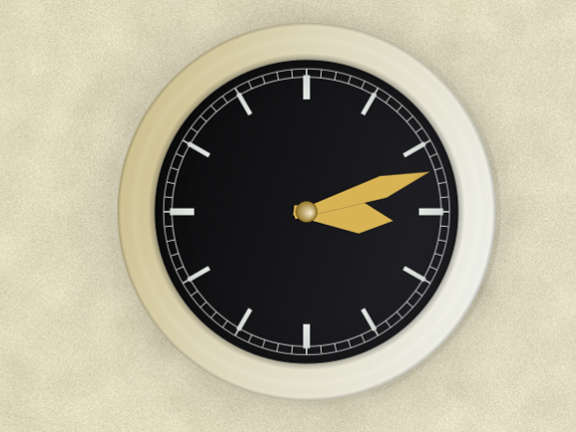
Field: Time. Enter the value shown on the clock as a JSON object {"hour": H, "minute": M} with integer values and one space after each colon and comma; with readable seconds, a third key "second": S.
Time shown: {"hour": 3, "minute": 12}
